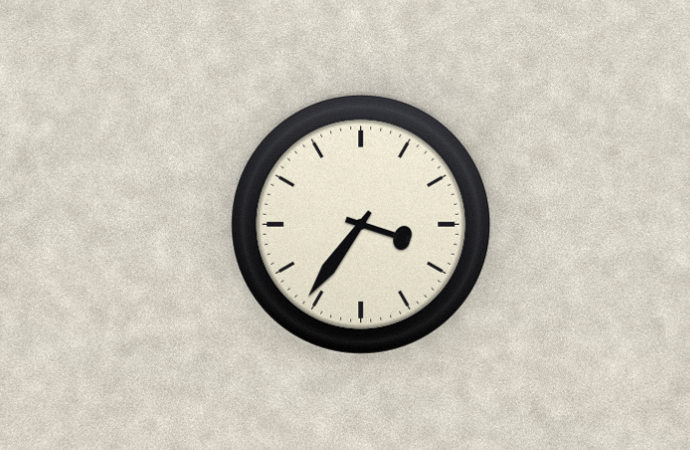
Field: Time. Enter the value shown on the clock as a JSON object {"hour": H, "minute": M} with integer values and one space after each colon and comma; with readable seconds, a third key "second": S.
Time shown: {"hour": 3, "minute": 36}
